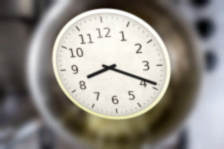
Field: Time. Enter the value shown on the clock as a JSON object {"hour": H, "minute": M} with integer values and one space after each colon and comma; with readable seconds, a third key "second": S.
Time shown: {"hour": 8, "minute": 19}
